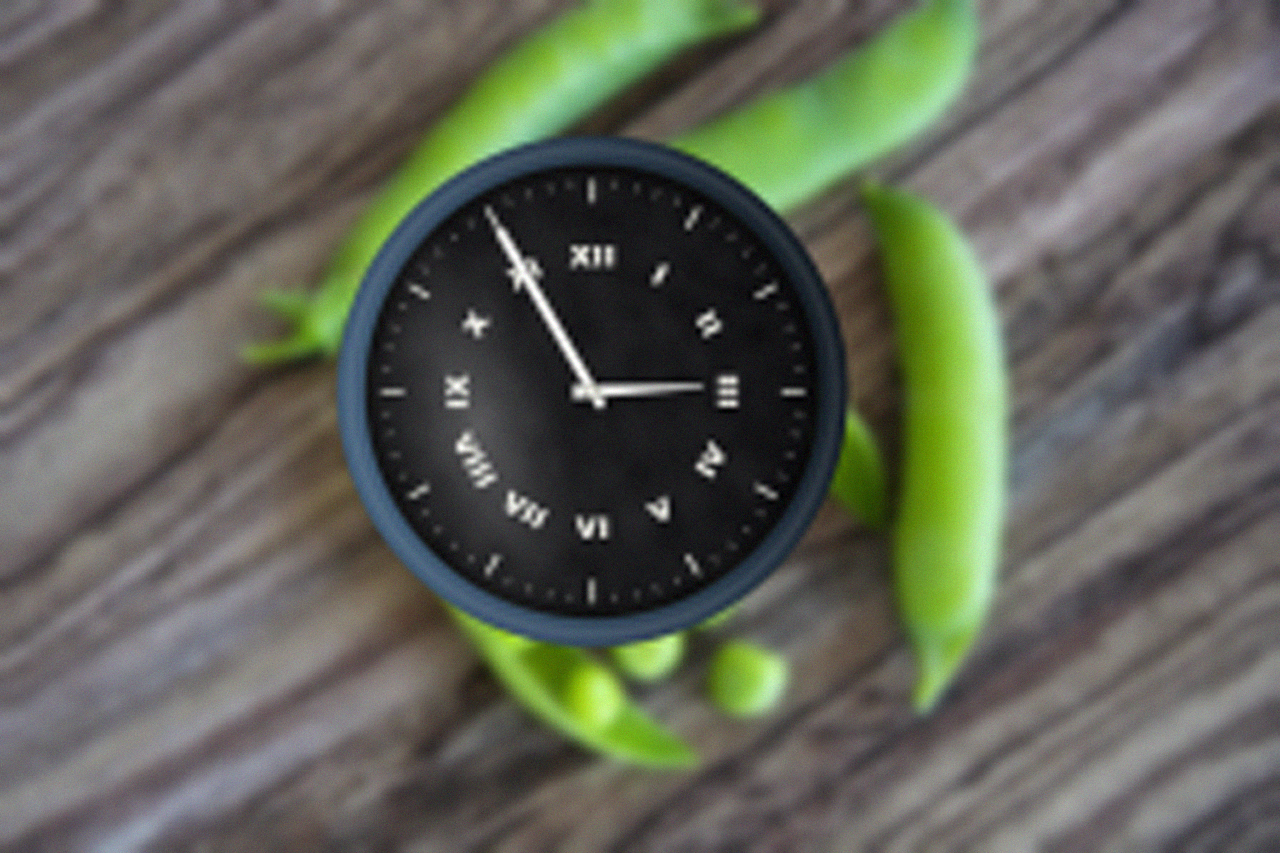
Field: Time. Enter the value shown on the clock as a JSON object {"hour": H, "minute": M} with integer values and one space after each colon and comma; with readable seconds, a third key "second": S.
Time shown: {"hour": 2, "minute": 55}
